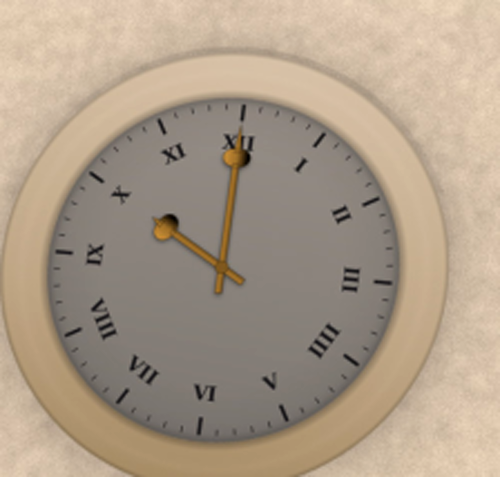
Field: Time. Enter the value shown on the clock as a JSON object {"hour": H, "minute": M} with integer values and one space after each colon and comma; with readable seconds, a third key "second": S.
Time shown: {"hour": 10, "minute": 0}
